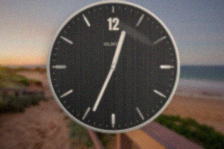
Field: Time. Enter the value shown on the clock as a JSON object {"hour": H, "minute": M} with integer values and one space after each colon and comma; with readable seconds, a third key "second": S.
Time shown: {"hour": 12, "minute": 34}
